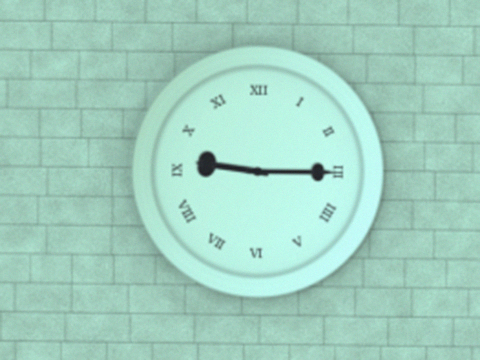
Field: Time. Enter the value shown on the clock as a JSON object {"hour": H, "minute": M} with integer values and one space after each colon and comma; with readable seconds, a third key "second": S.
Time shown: {"hour": 9, "minute": 15}
